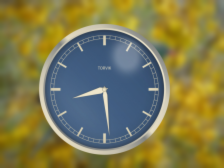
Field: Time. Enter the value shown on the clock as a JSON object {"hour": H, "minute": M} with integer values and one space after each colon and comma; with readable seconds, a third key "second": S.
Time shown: {"hour": 8, "minute": 29}
